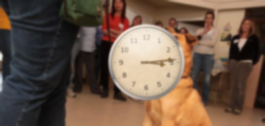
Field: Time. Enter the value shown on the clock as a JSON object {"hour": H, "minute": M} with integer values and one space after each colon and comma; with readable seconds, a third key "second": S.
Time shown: {"hour": 3, "minute": 14}
